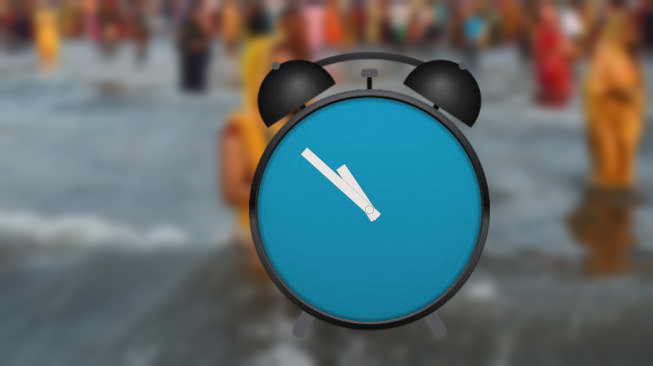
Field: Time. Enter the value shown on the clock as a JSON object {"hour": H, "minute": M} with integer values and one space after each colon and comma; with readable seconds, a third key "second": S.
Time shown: {"hour": 10, "minute": 52}
